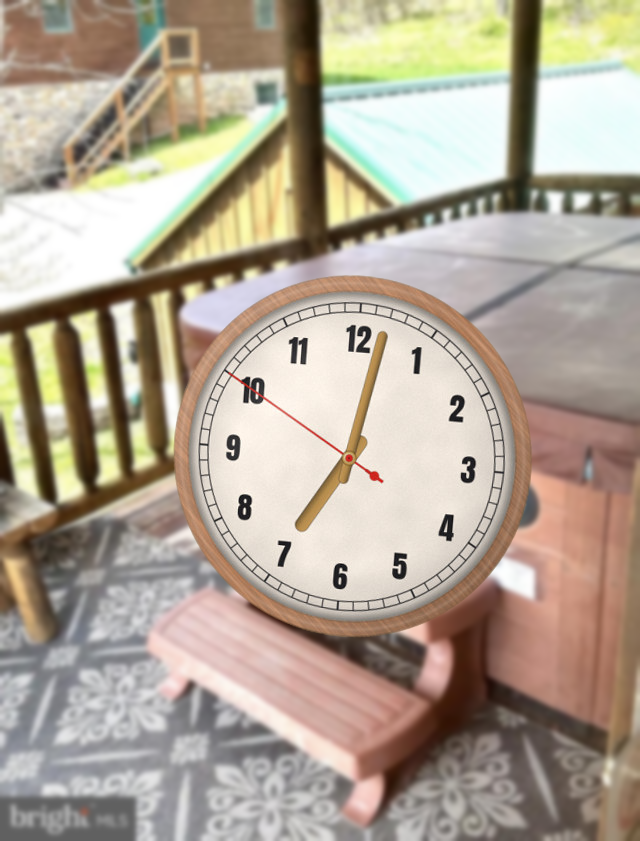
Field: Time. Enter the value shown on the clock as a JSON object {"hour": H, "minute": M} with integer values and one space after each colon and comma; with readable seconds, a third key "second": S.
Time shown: {"hour": 7, "minute": 1, "second": 50}
